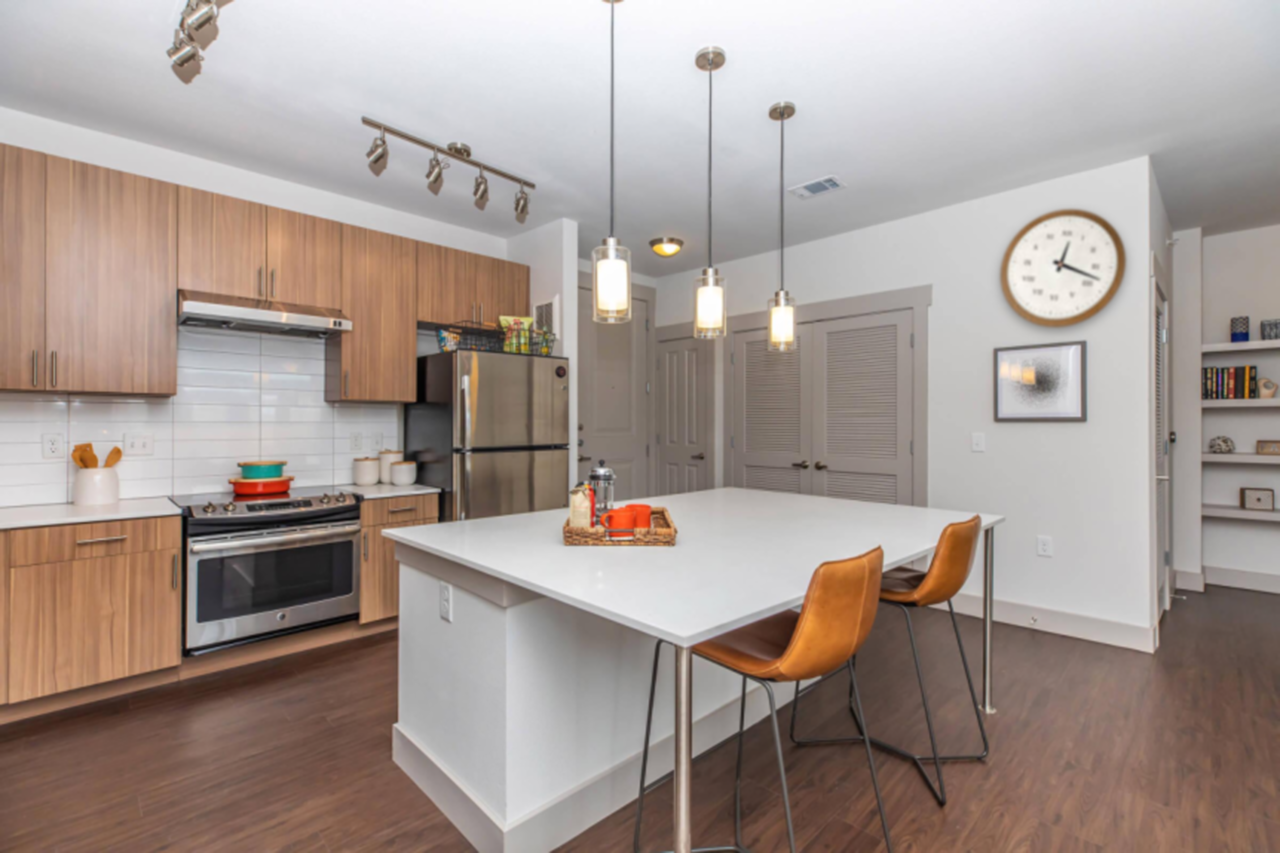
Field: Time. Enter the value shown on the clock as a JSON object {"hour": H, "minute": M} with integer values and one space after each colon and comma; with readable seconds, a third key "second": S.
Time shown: {"hour": 12, "minute": 18}
